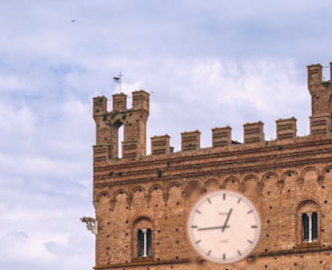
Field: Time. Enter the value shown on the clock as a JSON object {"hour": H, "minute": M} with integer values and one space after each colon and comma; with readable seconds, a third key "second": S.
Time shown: {"hour": 12, "minute": 44}
